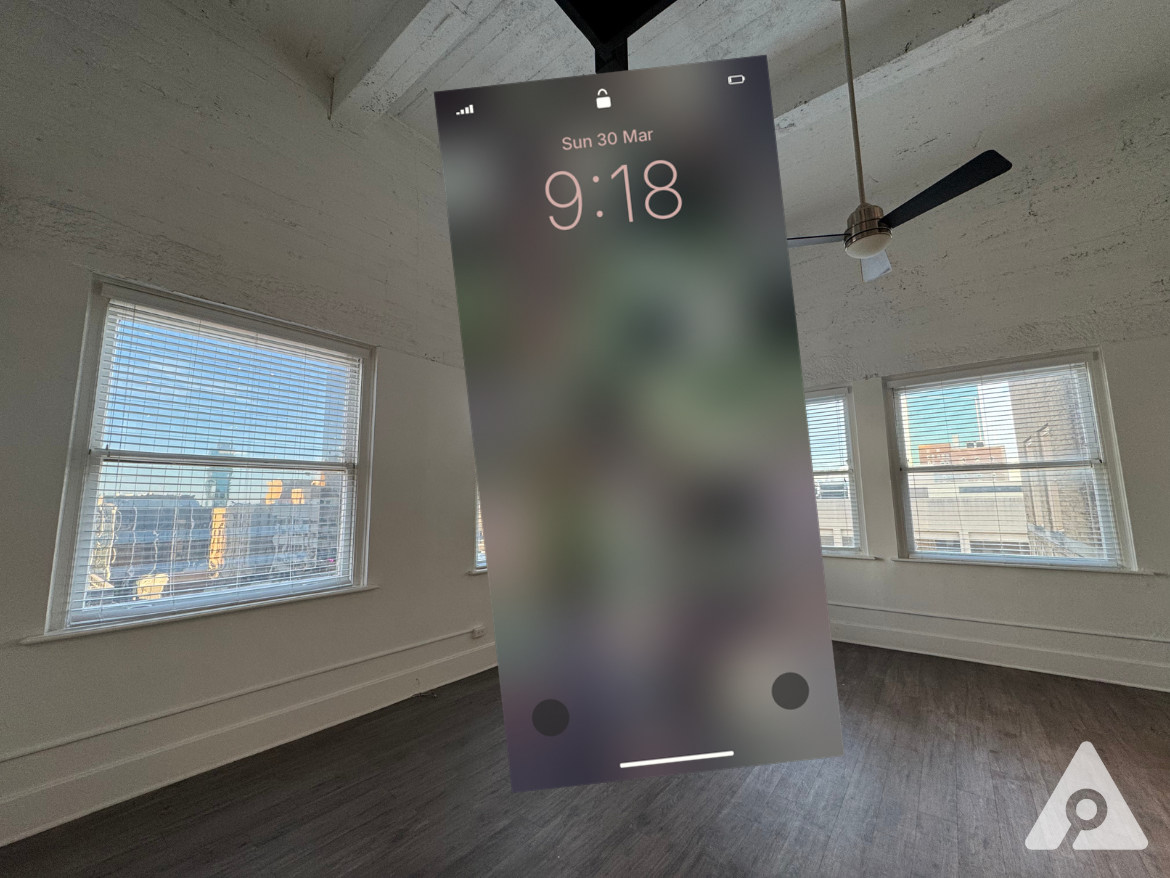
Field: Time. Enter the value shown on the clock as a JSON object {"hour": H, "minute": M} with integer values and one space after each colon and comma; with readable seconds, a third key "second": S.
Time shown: {"hour": 9, "minute": 18}
